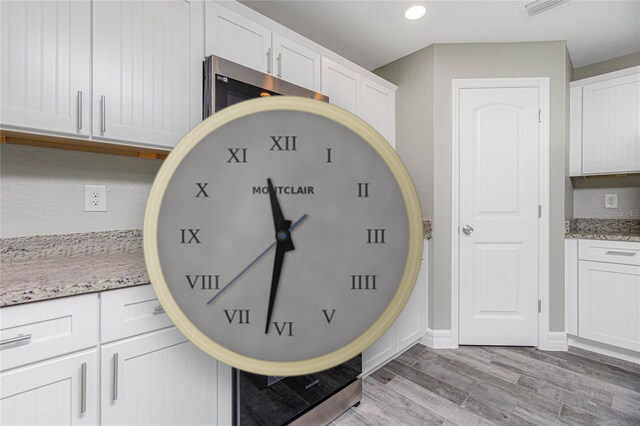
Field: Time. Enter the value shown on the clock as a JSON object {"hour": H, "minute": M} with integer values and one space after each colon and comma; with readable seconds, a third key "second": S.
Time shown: {"hour": 11, "minute": 31, "second": 38}
